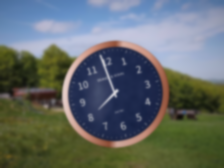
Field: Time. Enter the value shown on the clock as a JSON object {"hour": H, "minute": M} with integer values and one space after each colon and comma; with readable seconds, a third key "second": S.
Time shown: {"hour": 7, "minute": 59}
